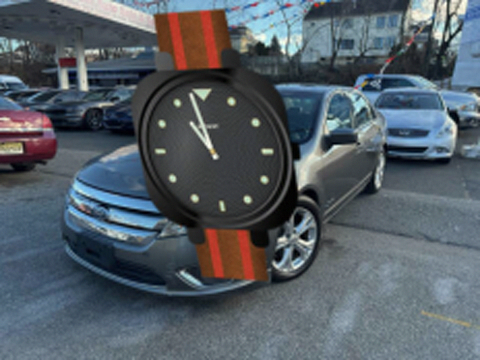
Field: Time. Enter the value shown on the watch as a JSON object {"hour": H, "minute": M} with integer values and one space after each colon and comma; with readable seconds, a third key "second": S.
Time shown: {"hour": 10, "minute": 58}
